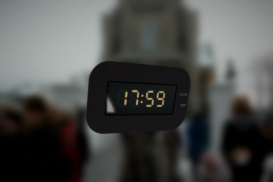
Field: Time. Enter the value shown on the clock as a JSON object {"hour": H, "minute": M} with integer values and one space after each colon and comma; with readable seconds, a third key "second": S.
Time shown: {"hour": 17, "minute": 59}
